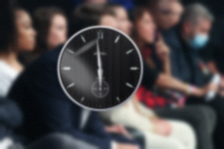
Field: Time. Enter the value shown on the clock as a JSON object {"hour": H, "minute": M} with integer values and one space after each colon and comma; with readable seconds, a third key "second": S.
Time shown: {"hour": 5, "minute": 59}
